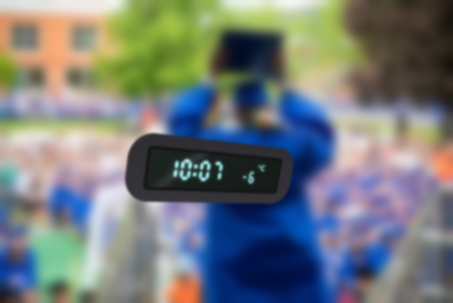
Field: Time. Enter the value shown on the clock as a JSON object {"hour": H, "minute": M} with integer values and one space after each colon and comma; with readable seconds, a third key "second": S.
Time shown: {"hour": 10, "minute": 7}
